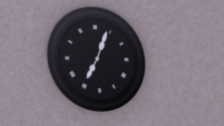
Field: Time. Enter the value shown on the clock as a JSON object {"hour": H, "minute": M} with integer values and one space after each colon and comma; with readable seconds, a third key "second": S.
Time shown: {"hour": 7, "minute": 4}
